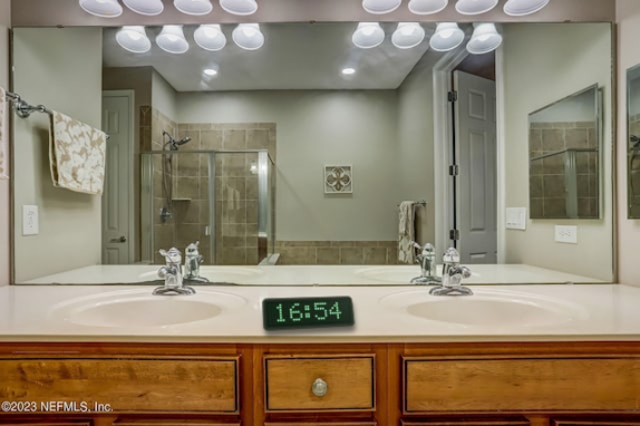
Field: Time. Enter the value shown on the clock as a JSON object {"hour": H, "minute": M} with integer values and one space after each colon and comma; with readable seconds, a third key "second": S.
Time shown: {"hour": 16, "minute": 54}
